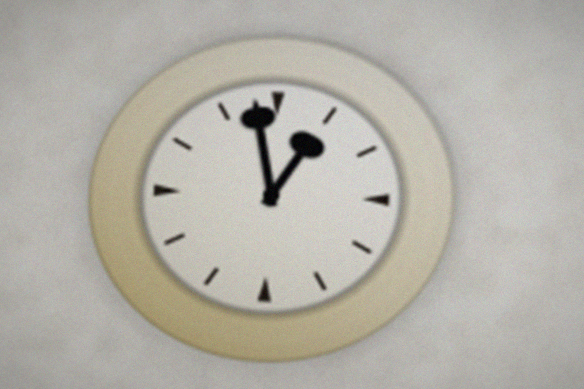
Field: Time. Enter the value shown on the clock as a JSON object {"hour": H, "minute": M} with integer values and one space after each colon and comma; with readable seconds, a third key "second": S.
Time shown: {"hour": 12, "minute": 58}
